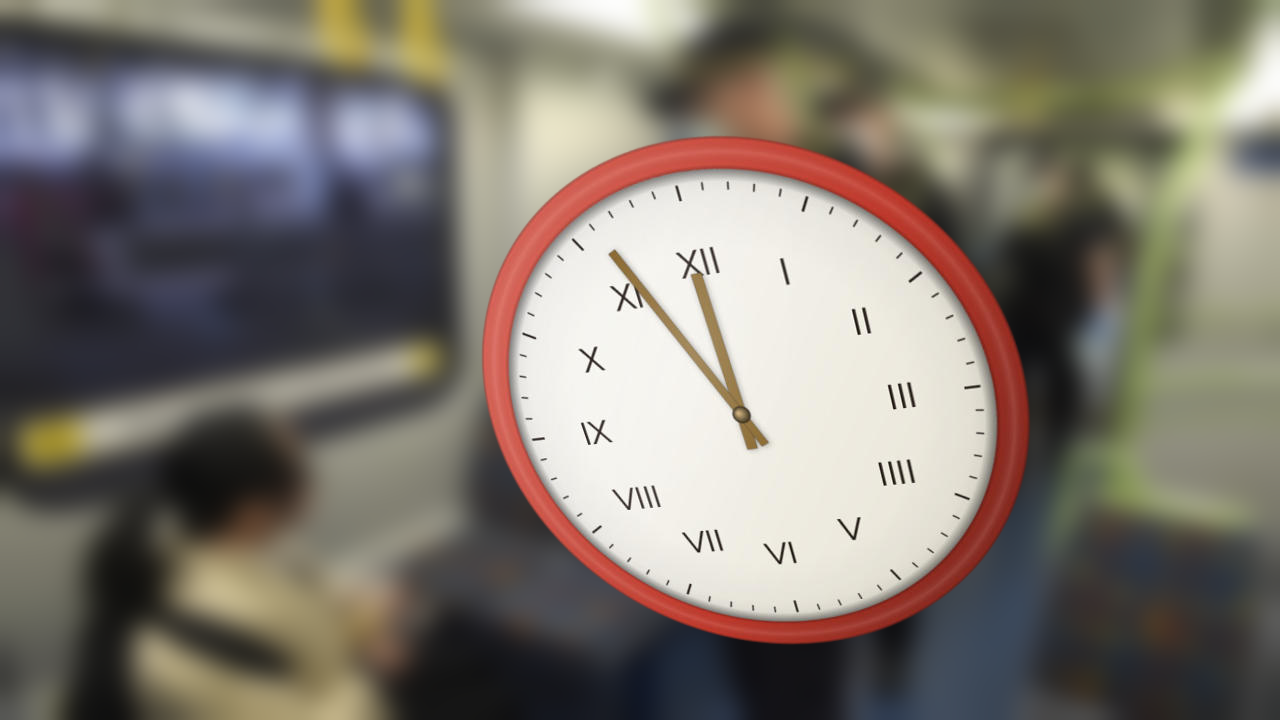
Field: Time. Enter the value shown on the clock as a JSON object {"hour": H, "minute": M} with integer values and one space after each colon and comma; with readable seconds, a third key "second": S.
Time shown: {"hour": 11, "minute": 56}
